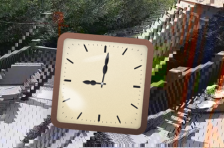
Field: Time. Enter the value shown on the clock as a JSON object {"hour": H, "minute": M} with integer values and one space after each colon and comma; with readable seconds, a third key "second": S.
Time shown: {"hour": 9, "minute": 1}
